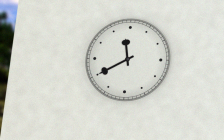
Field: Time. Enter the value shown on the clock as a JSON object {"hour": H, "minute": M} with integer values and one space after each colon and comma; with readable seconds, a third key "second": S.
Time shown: {"hour": 11, "minute": 40}
